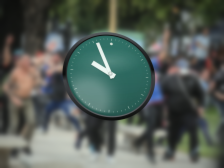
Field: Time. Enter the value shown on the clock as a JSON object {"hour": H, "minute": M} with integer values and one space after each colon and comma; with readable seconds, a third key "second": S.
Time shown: {"hour": 9, "minute": 56}
